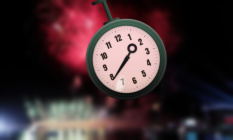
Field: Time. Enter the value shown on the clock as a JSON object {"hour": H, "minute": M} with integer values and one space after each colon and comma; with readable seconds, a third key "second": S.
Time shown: {"hour": 1, "minute": 39}
